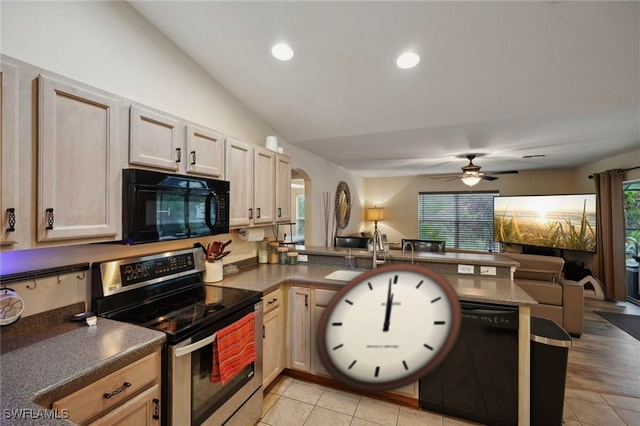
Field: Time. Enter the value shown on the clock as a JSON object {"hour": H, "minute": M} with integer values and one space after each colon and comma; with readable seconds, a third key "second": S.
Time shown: {"hour": 11, "minute": 59}
